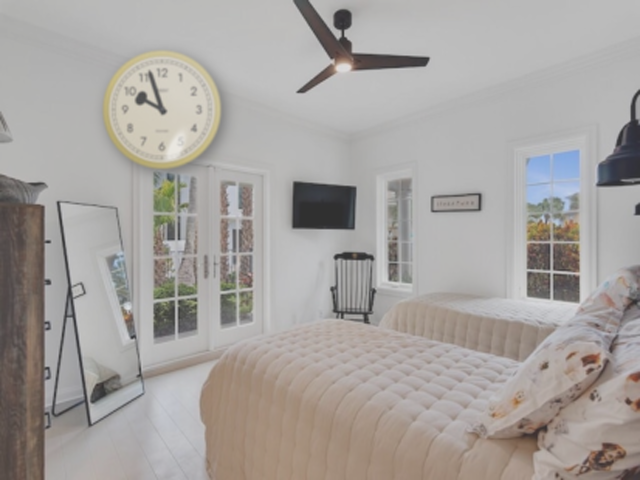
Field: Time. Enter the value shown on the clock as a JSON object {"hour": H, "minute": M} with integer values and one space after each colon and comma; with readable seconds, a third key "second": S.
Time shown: {"hour": 9, "minute": 57}
